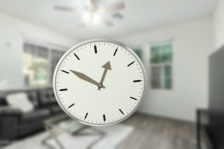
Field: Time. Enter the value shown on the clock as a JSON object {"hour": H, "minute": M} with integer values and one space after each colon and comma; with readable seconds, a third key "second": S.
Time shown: {"hour": 12, "minute": 51}
